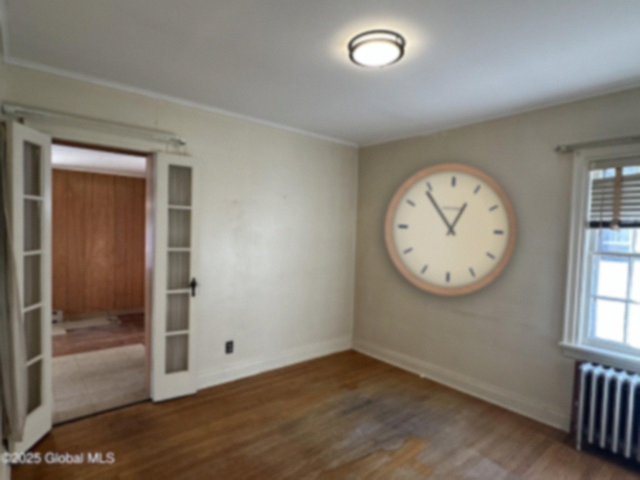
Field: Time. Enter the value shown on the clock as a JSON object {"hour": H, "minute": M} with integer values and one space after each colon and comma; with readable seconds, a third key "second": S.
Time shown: {"hour": 12, "minute": 54}
